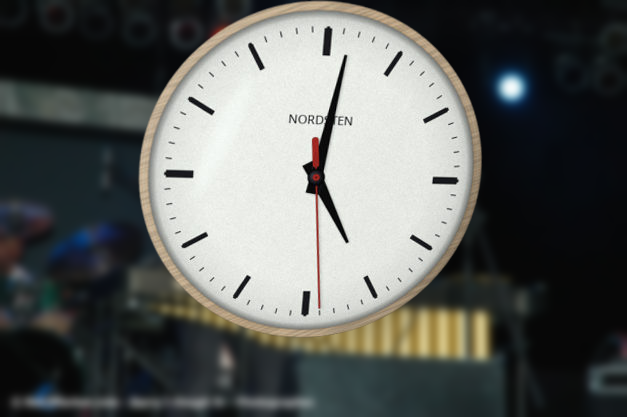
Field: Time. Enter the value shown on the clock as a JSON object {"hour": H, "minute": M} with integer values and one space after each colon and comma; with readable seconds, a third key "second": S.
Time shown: {"hour": 5, "minute": 1, "second": 29}
